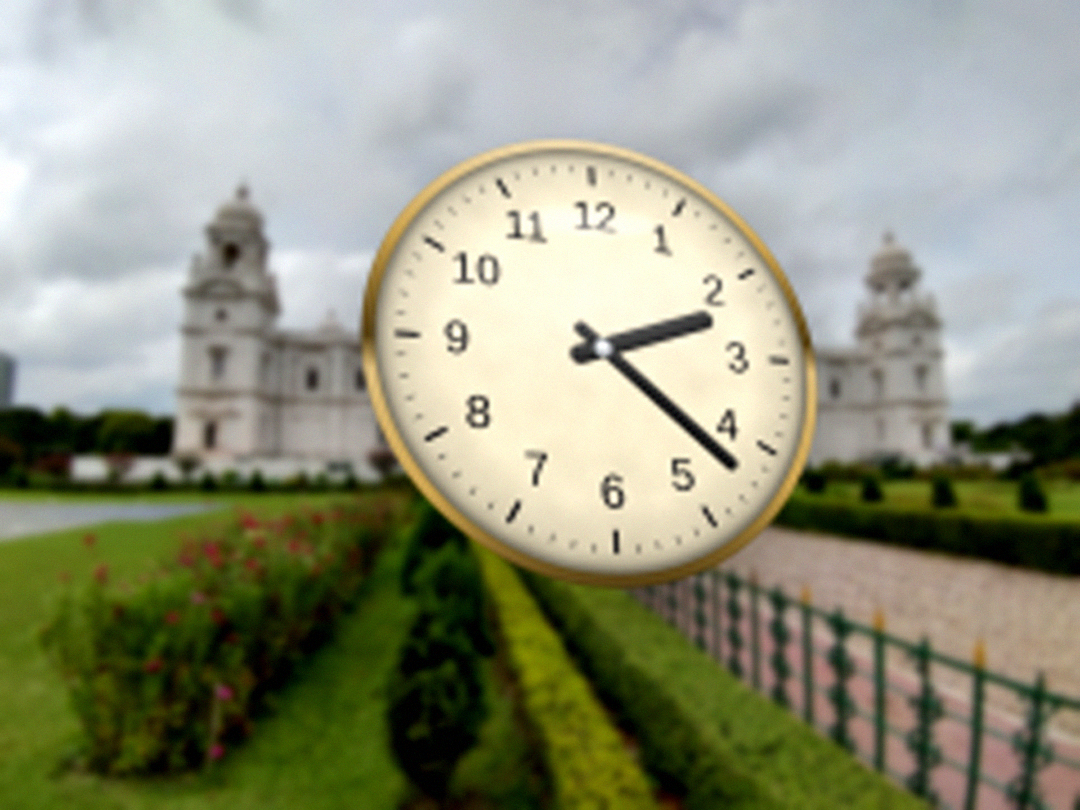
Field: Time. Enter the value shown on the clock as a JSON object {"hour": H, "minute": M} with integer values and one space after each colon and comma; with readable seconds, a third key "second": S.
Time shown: {"hour": 2, "minute": 22}
